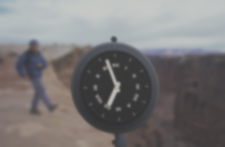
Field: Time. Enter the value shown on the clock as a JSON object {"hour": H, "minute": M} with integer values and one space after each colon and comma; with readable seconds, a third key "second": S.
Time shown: {"hour": 6, "minute": 57}
